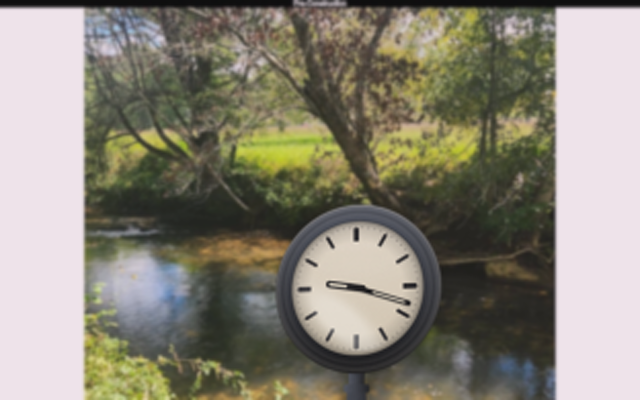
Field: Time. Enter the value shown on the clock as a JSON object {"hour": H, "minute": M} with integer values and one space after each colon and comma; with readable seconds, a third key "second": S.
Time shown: {"hour": 9, "minute": 18}
